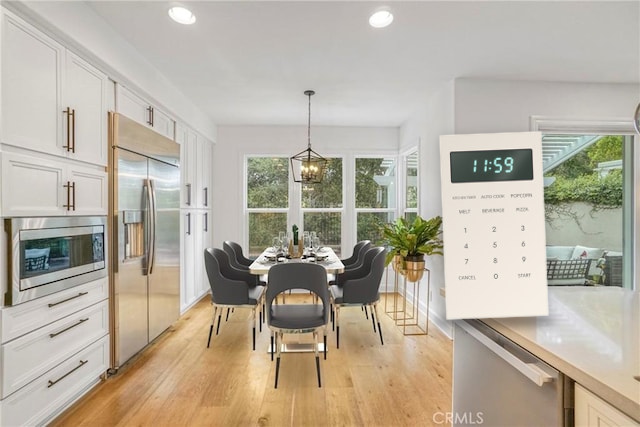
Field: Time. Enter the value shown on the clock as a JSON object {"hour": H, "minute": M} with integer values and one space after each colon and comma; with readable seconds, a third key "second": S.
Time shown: {"hour": 11, "minute": 59}
